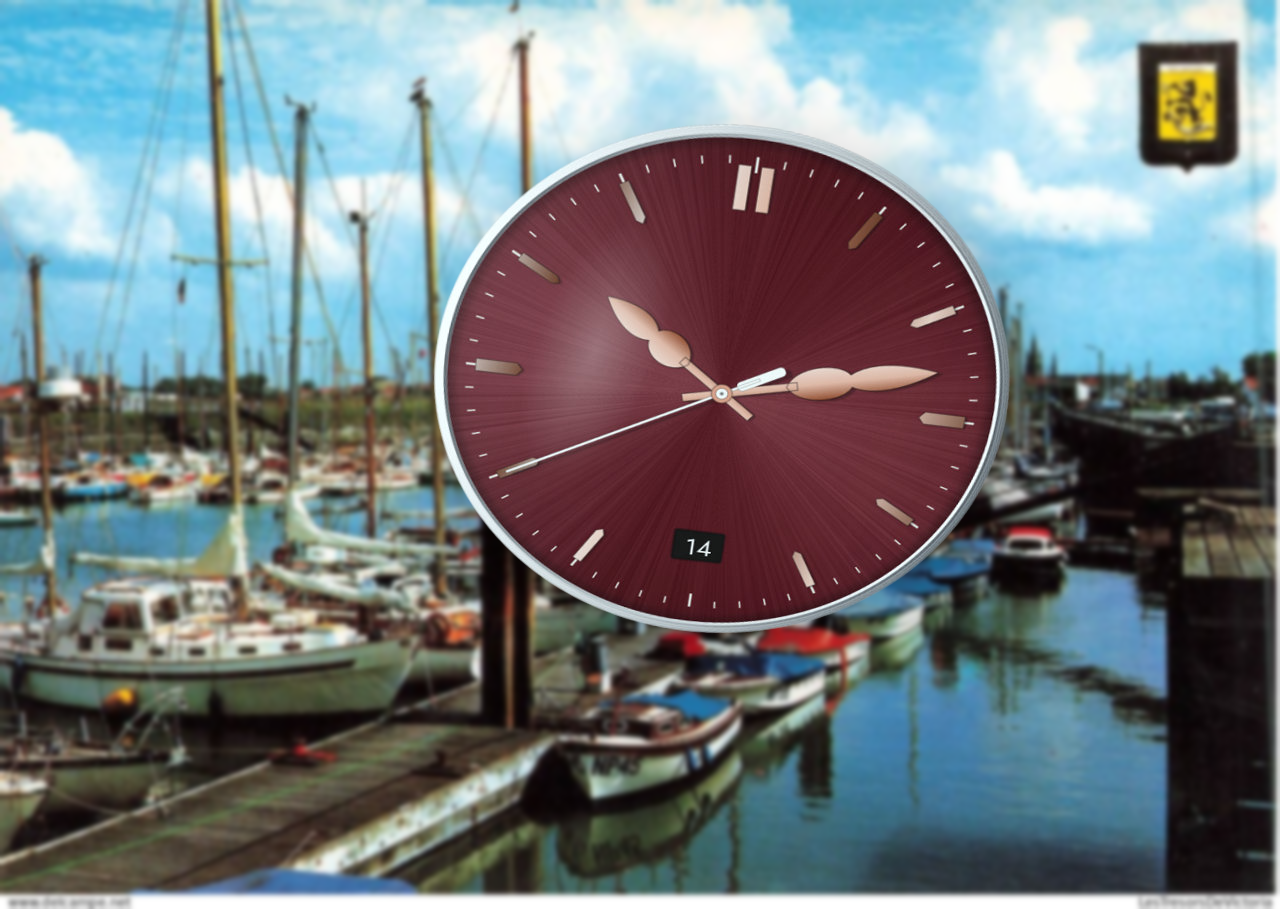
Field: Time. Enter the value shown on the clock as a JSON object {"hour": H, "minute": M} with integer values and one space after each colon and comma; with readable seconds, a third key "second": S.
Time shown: {"hour": 10, "minute": 12, "second": 40}
